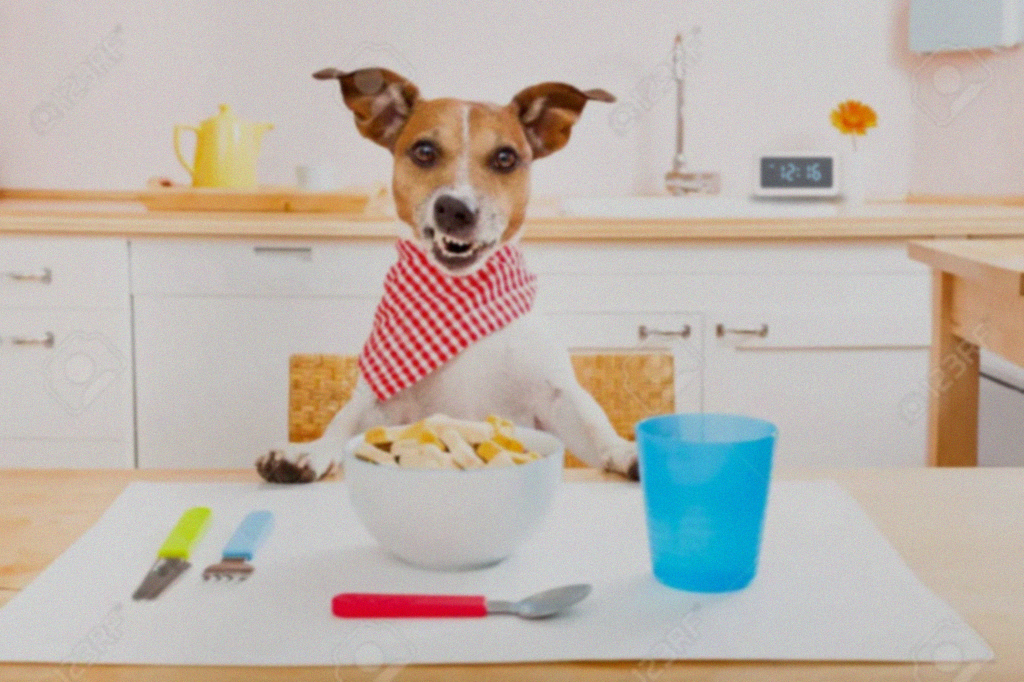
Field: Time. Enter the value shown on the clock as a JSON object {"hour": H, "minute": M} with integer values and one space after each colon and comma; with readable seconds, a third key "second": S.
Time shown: {"hour": 12, "minute": 16}
